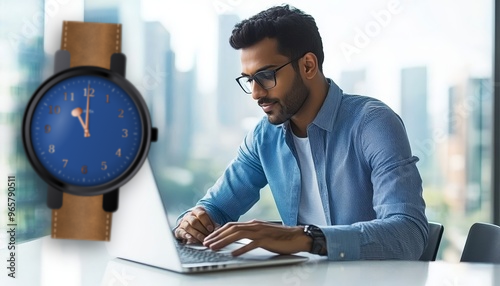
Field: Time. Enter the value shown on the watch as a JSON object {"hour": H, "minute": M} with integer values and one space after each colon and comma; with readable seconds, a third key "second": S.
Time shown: {"hour": 11, "minute": 0}
